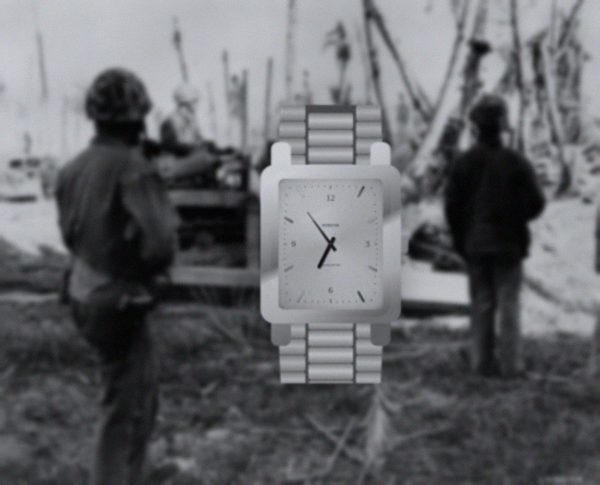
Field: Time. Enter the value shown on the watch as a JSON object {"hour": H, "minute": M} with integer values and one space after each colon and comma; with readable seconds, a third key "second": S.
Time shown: {"hour": 6, "minute": 54}
